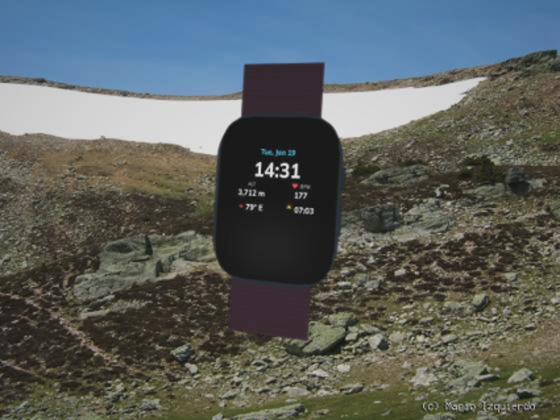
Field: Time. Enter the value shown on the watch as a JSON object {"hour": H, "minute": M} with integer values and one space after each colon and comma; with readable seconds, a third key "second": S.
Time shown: {"hour": 14, "minute": 31}
